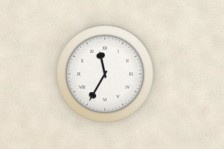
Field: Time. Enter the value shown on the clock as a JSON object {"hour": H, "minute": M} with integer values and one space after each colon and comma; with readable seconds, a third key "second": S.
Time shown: {"hour": 11, "minute": 35}
